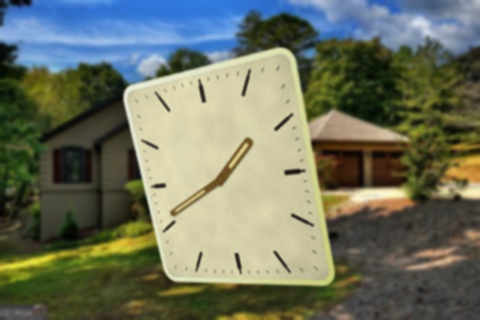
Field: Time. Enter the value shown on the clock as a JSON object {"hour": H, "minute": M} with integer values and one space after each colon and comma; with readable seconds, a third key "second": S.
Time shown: {"hour": 1, "minute": 41}
